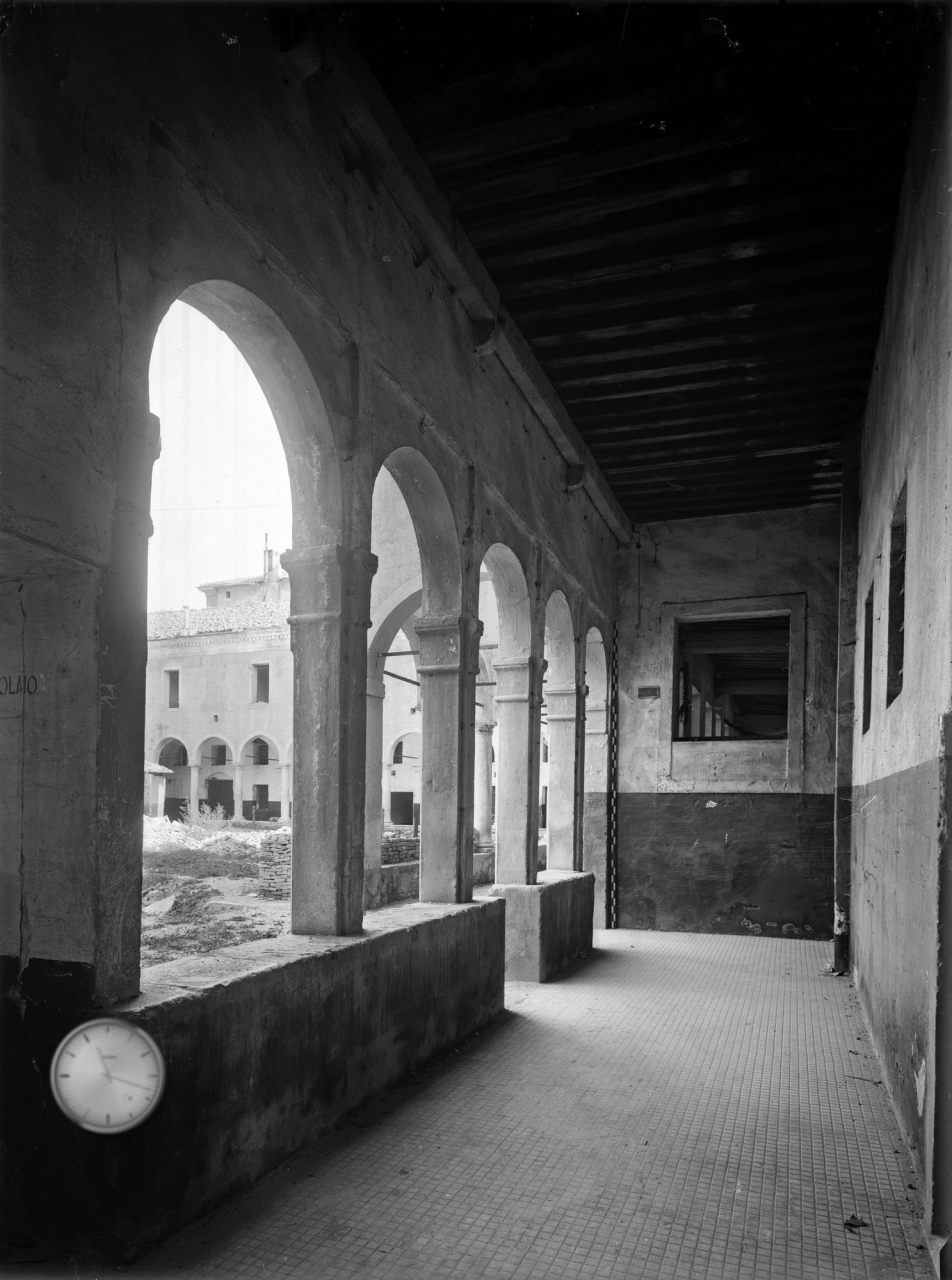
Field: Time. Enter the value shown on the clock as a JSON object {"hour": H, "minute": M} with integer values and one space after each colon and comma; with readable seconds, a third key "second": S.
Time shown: {"hour": 11, "minute": 18}
